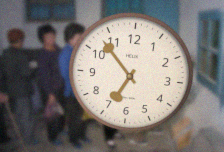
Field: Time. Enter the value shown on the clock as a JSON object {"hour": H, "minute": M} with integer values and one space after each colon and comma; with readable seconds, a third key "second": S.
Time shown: {"hour": 6, "minute": 53}
